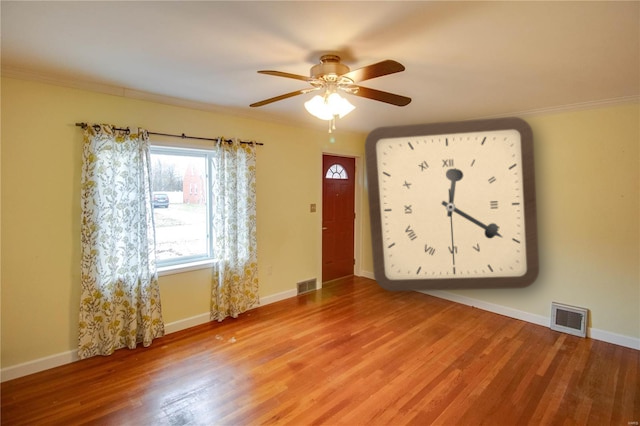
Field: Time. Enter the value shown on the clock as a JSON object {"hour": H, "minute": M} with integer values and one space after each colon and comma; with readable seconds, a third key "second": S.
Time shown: {"hour": 12, "minute": 20, "second": 30}
